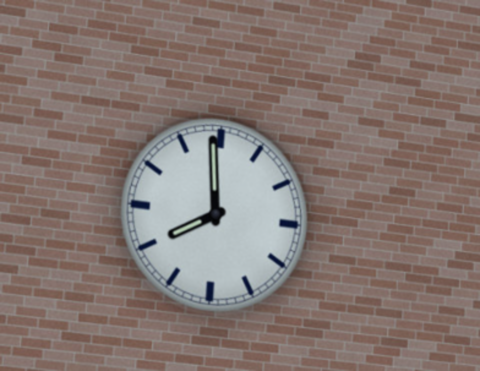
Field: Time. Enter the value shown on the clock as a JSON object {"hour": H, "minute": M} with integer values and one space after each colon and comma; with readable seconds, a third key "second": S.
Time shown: {"hour": 7, "minute": 59}
